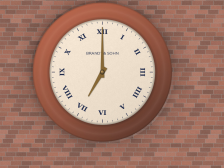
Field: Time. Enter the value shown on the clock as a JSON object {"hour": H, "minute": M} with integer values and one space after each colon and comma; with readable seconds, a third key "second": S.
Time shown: {"hour": 7, "minute": 0}
